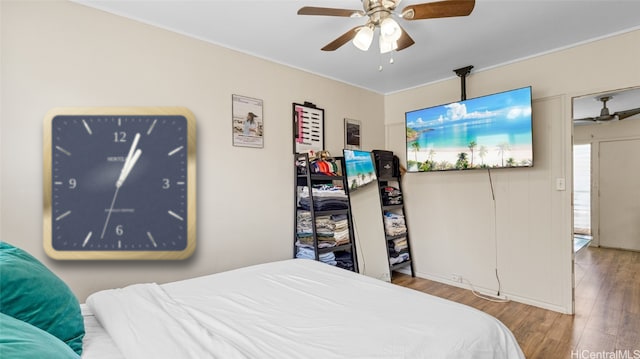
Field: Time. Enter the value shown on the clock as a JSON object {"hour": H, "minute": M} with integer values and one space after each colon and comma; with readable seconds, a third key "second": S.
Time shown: {"hour": 1, "minute": 3, "second": 33}
